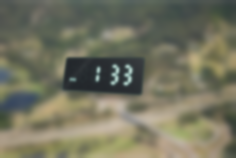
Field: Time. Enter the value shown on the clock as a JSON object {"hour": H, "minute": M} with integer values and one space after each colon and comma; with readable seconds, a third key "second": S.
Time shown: {"hour": 1, "minute": 33}
